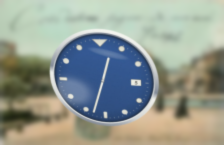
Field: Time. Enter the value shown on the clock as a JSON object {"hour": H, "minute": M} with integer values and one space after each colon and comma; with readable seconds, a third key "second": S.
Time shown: {"hour": 12, "minute": 33}
